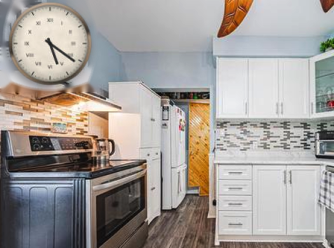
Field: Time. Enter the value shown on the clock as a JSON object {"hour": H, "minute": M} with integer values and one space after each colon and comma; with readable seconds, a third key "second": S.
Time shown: {"hour": 5, "minute": 21}
